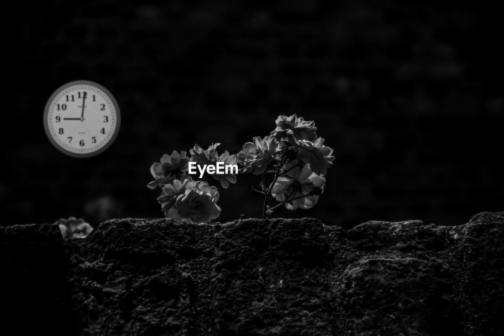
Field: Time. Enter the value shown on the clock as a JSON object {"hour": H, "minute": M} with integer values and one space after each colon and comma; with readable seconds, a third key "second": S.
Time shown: {"hour": 9, "minute": 1}
